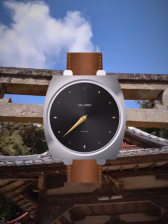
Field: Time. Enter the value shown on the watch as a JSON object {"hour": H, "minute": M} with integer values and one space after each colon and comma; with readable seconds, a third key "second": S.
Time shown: {"hour": 7, "minute": 38}
